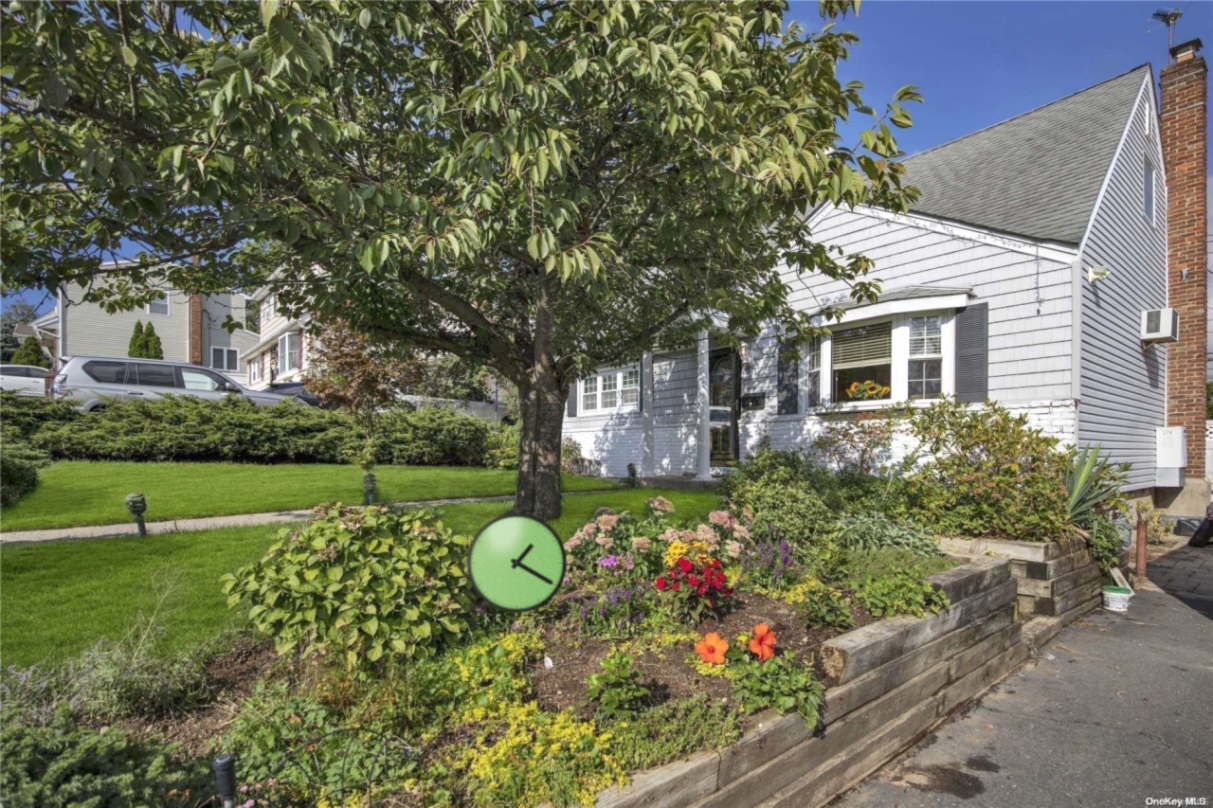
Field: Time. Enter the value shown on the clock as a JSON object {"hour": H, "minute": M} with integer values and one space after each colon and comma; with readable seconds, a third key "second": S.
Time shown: {"hour": 1, "minute": 20}
